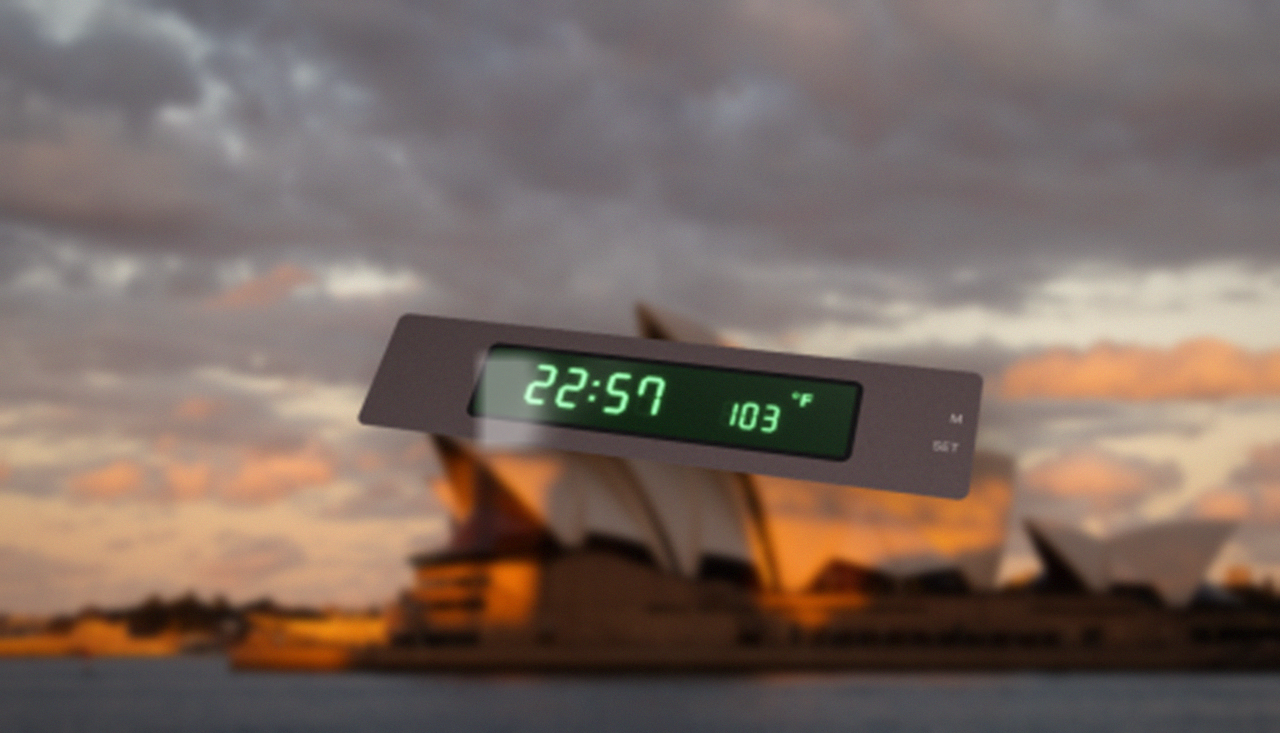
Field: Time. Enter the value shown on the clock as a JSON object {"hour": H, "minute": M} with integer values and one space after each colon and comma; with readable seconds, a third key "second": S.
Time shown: {"hour": 22, "minute": 57}
